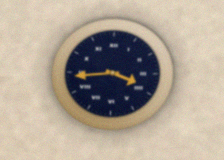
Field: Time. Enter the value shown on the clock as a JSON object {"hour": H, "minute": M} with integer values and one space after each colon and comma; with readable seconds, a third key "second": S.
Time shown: {"hour": 3, "minute": 44}
